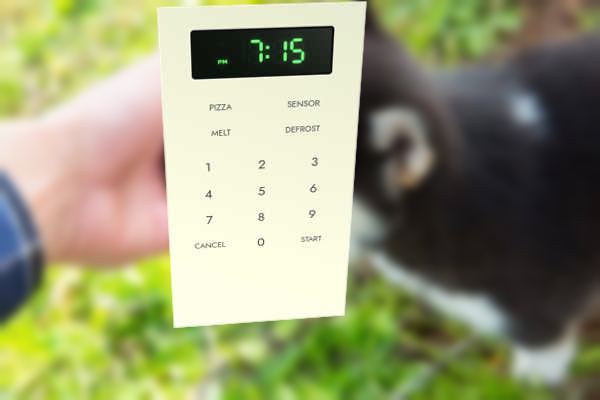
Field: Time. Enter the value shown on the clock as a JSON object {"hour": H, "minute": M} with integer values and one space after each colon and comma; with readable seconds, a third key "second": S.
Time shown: {"hour": 7, "minute": 15}
